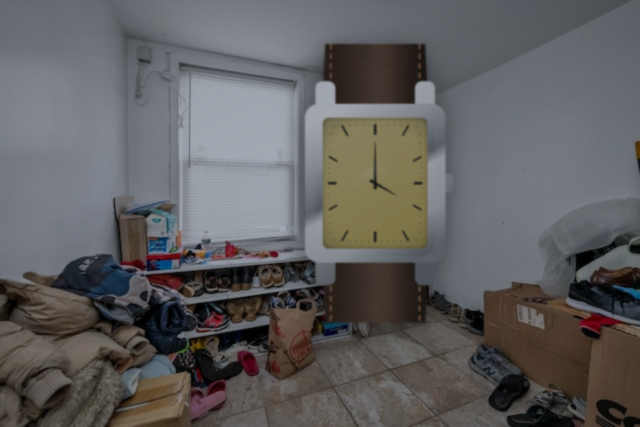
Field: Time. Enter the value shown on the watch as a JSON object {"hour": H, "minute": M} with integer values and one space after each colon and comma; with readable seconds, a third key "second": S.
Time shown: {"hour": 4, "minute": 0}
